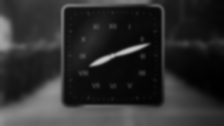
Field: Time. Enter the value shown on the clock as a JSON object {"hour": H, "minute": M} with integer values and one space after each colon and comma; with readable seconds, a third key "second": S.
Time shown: {"hour": 8, "minute": 12}
